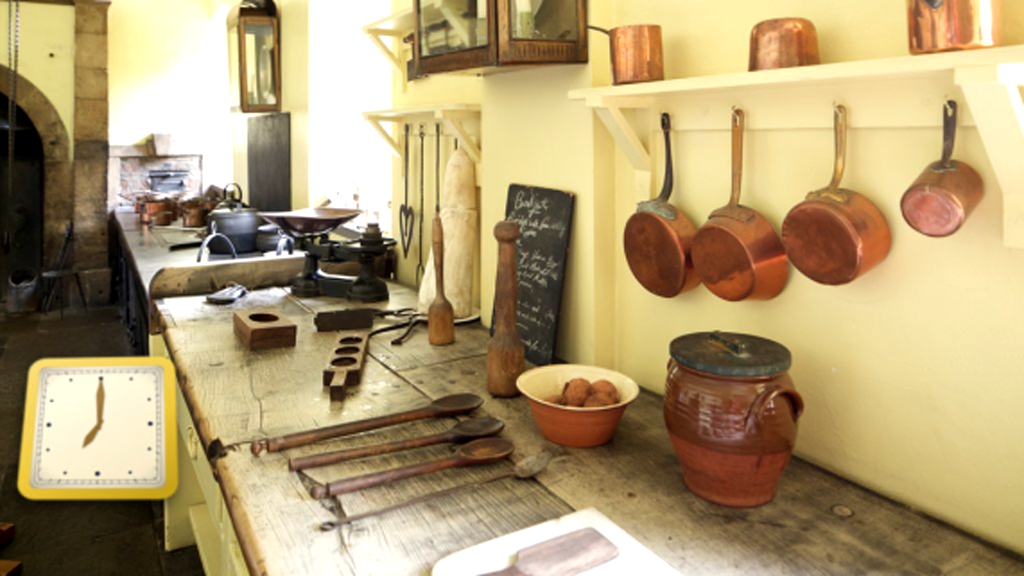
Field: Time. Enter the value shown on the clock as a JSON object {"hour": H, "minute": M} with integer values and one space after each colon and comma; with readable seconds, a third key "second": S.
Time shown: {"hour": 7, "minute": 0}
